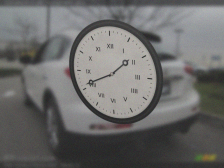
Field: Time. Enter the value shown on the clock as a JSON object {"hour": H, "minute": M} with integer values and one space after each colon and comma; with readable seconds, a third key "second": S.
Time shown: {"hour": 1, "minute": 41}
